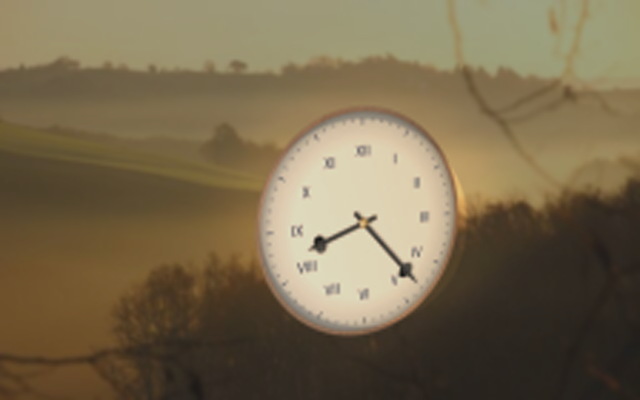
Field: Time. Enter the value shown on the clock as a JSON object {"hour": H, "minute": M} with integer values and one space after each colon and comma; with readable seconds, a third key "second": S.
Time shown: {"hour": 8, "minute": 23}
